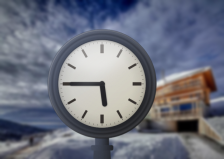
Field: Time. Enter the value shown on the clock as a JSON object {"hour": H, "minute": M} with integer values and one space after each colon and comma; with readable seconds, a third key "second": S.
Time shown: {"hour": 5, "minute": 45}
